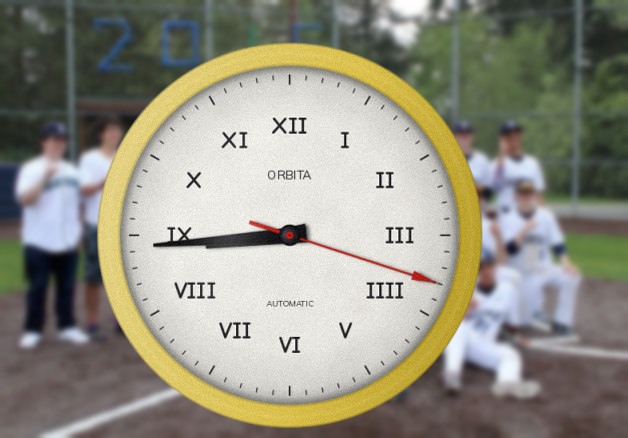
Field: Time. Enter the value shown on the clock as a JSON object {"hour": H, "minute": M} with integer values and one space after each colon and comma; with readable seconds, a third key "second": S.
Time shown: {"hour": 8, "minute": 44, "second": 18}
